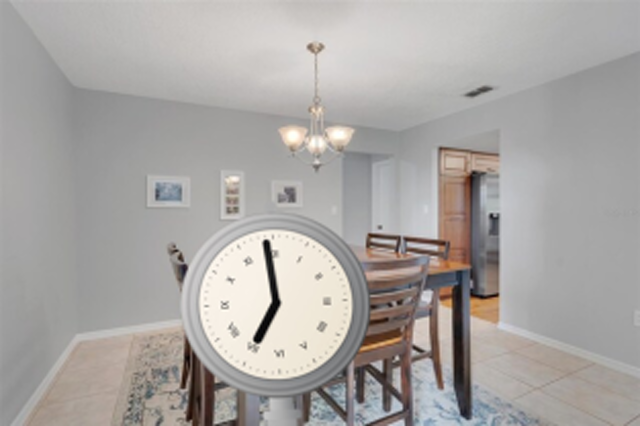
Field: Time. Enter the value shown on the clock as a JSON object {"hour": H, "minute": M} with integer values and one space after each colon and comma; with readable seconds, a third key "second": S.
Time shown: {"hour": 6, "minute": 59}
